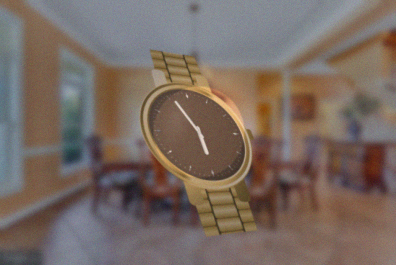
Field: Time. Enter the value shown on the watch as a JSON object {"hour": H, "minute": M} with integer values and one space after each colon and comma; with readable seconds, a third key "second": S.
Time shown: {"hour": 5, "minute": 56}
